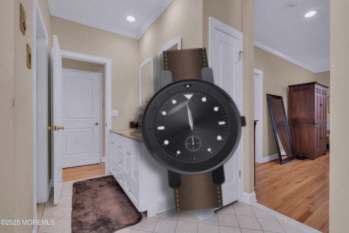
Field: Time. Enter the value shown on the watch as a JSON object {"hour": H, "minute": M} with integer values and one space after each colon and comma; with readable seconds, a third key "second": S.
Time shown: {"hour": 11, "minute": 59}
